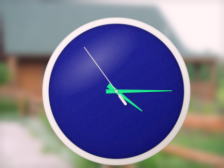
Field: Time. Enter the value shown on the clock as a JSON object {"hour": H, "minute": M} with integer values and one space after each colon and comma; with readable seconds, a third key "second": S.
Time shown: {"hour": 4, "minute": 14, "second": 54}
